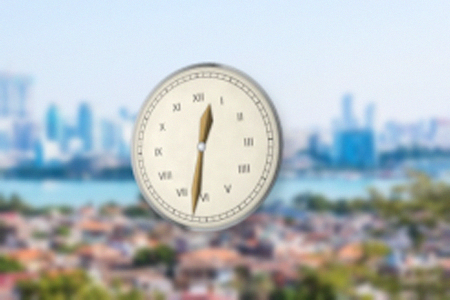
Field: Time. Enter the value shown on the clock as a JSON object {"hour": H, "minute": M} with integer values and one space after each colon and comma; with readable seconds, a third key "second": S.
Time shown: {"hour": 12, "minute": 32}
